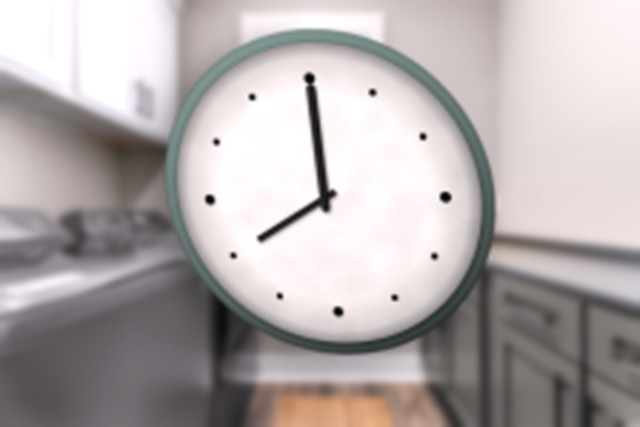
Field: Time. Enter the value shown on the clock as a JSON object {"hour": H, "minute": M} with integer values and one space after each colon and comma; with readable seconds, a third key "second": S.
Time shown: {"hour": 8, "minute": 0}
